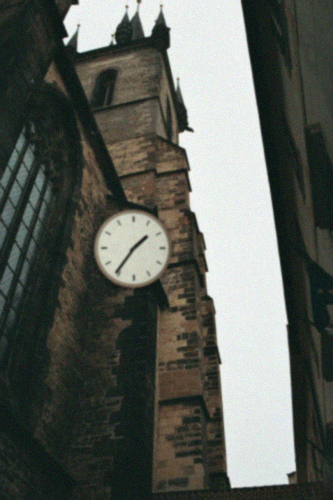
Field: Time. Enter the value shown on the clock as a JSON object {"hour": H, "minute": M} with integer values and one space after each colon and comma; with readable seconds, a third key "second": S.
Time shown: {"hour": 1, "minute": 36}
